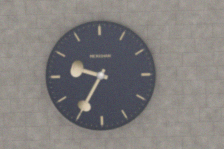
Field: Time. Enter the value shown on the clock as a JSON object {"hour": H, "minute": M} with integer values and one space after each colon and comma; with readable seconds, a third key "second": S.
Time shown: {"hour": 9, "minute": 35}
